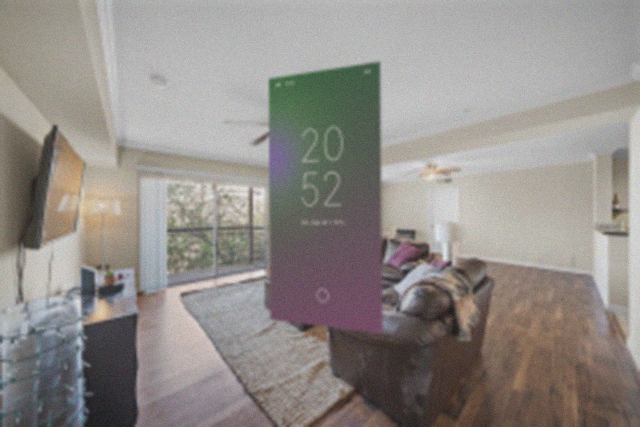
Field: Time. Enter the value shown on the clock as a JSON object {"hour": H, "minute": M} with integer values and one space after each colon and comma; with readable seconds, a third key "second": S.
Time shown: {"hour": 20, "minute": 52}
